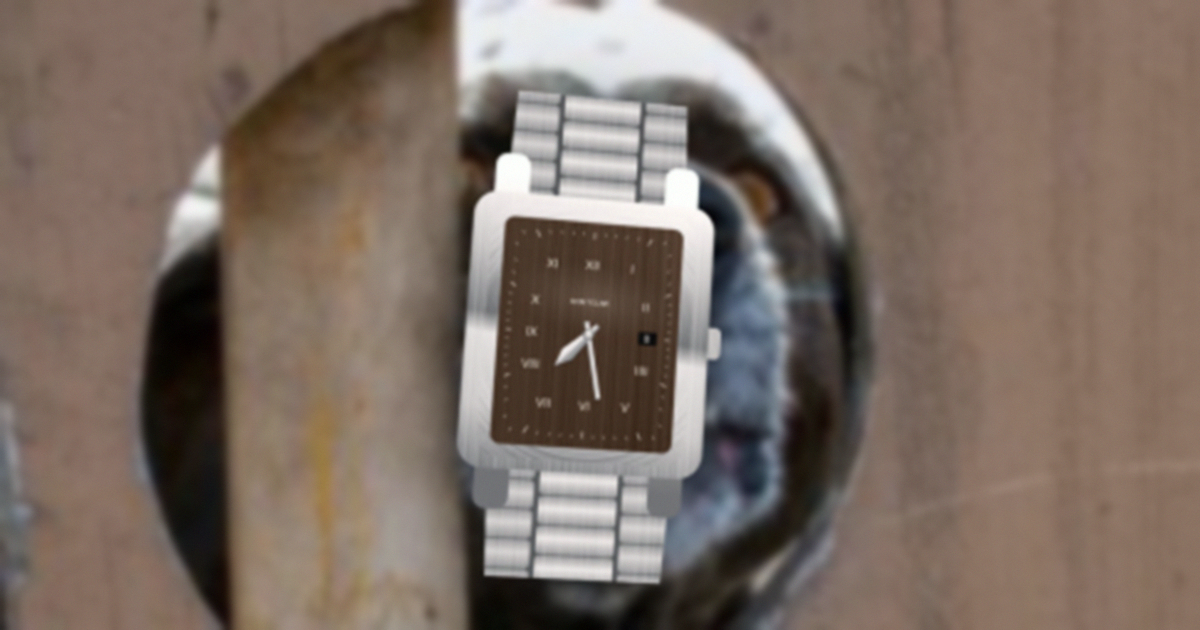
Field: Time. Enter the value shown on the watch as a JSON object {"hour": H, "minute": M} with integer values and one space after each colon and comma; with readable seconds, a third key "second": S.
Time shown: {"hour": 7, "minute": 28}
